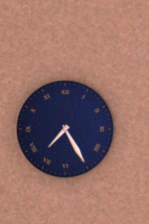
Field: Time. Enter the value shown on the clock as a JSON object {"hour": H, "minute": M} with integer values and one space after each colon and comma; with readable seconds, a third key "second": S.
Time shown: {"hour": 7, "minute": 25}
